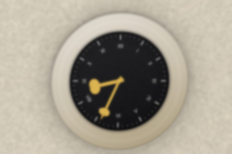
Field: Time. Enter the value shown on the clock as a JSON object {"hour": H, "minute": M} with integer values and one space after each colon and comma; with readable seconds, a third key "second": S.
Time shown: {"hour": 8, "minute": 34}
